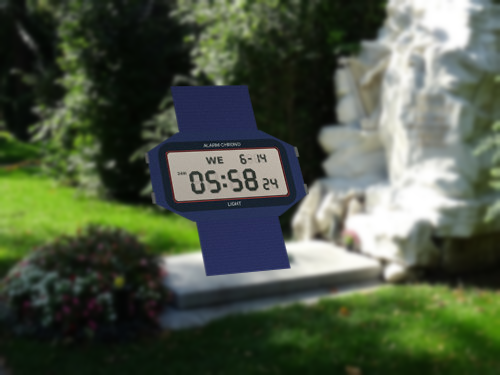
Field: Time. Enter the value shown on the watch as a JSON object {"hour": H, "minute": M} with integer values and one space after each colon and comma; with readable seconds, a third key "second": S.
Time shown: {"hour": 5, "minute": 58, "second": 24}
